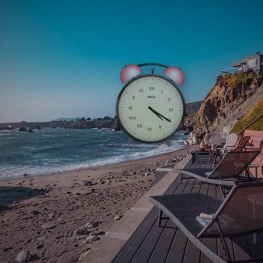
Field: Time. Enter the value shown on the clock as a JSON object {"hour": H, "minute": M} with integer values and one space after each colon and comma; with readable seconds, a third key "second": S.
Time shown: {"hour": 4, "minute": 20}
